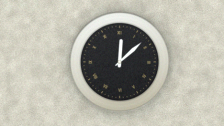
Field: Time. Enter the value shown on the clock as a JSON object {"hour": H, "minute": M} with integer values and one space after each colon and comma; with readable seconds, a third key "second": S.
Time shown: {"hour": 12, "minute": 8}
